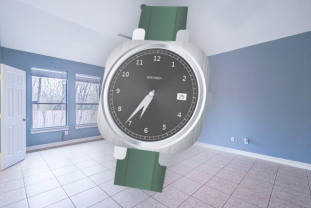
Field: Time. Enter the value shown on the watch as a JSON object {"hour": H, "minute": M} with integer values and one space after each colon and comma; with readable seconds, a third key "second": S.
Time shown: {"hour": 6, "minute": 36}
